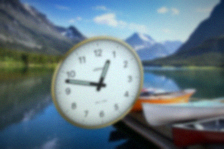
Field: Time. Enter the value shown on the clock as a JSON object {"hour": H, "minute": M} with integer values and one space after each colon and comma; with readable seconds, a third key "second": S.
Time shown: {"hour": 12, "minute": 48}
